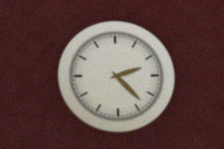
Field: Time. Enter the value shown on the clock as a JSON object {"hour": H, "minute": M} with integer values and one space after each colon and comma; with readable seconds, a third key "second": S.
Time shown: {"hour": 2, "minute": 23}
